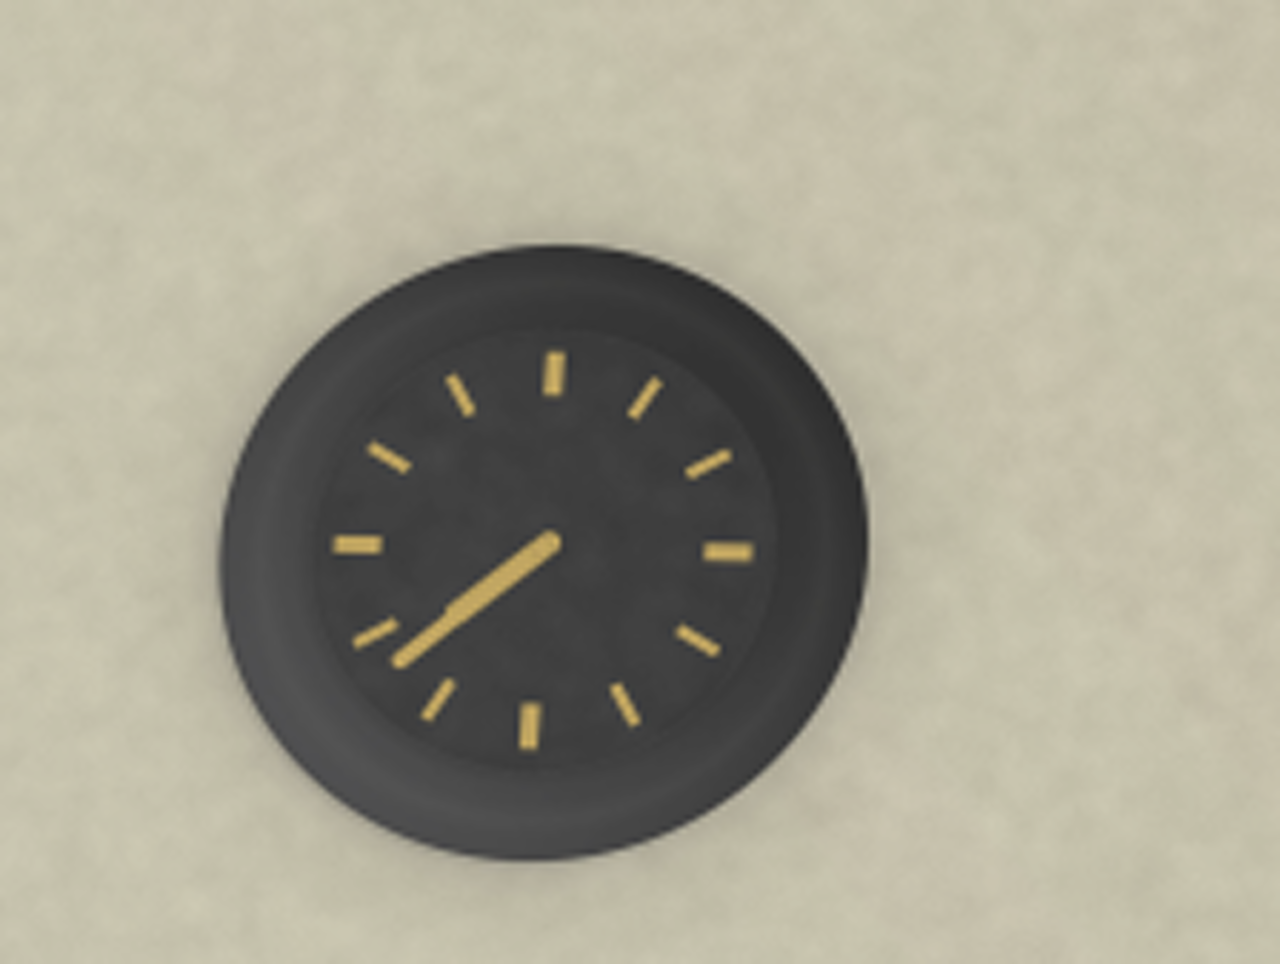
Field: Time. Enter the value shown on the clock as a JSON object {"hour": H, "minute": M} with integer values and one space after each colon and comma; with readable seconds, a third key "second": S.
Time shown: {"hour": 7, "minute": 38}
